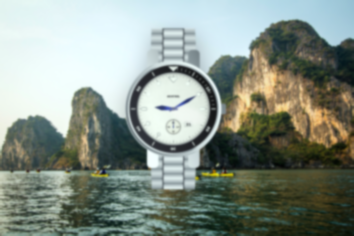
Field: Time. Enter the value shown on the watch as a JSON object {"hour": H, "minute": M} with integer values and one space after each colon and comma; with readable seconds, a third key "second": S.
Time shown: {"hour": 9, "minute": 10}
